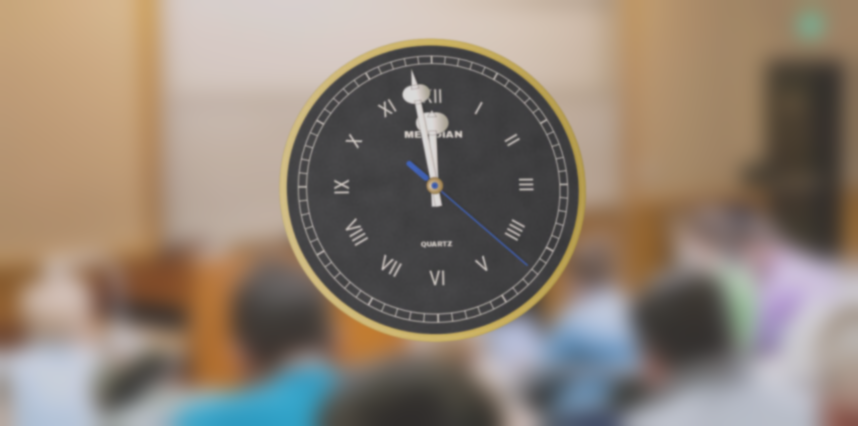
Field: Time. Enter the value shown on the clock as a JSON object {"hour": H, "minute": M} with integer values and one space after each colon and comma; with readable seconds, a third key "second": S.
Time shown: {"hour": 11, "minute": 58, "second": 22}
